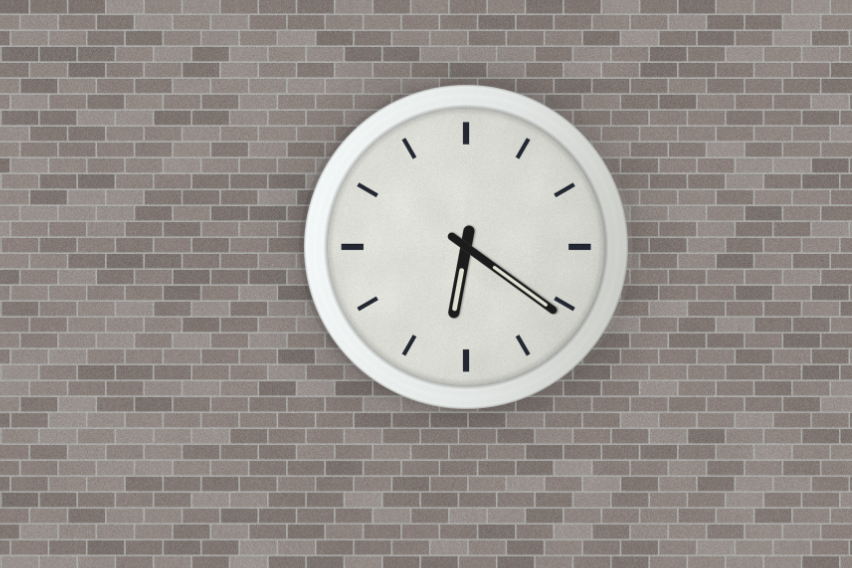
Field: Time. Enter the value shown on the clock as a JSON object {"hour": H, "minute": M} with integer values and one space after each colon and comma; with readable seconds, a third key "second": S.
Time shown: {"hour": 6, "minute": 21}
